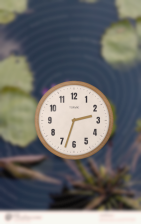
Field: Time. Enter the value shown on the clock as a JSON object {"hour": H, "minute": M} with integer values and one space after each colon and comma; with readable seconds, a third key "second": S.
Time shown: {"hour": 2, "minute": 33}
